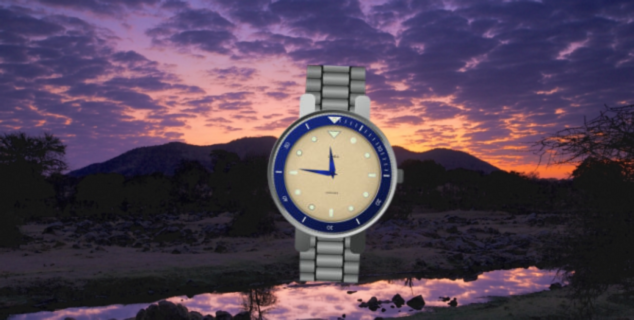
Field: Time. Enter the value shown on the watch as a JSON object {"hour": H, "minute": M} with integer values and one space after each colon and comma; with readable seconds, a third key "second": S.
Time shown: {"hour": 11, "minute": 46}
